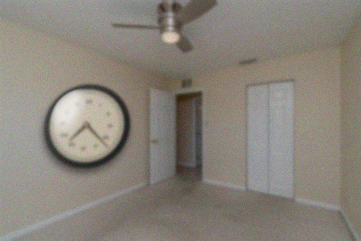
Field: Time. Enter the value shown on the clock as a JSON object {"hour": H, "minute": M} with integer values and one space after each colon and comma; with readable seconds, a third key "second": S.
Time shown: {"hour": 7, "minute": 22}
